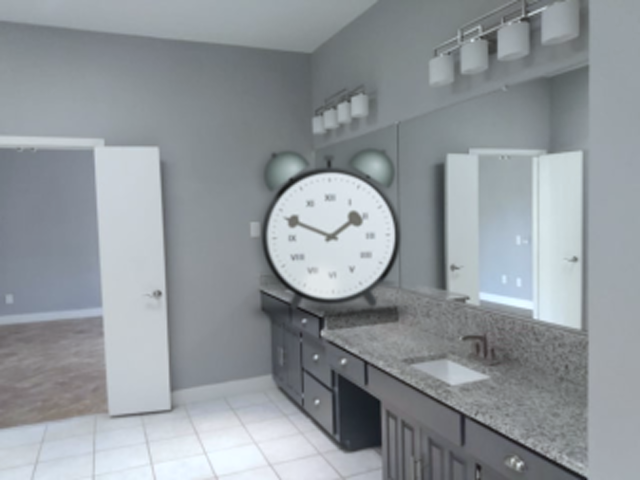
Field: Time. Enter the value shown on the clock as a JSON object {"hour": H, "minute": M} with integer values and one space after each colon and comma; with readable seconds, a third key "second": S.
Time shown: {"hour": 1, "minute": 49}
